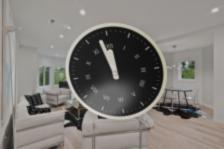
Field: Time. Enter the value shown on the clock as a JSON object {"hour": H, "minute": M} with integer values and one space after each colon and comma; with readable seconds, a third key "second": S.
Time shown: {"hour": 11, "minute": 58}
